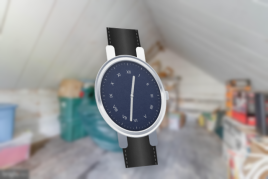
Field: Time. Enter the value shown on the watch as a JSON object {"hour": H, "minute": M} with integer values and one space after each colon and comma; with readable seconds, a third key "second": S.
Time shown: {"hour": 12, "minute": 32}
